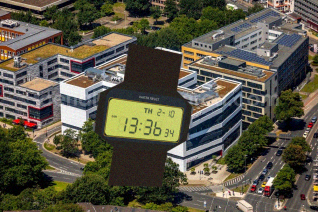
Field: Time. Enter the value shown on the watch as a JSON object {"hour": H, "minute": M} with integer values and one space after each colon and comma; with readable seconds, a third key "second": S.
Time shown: {"hour": 13, "minute": 36, "second": 34}
